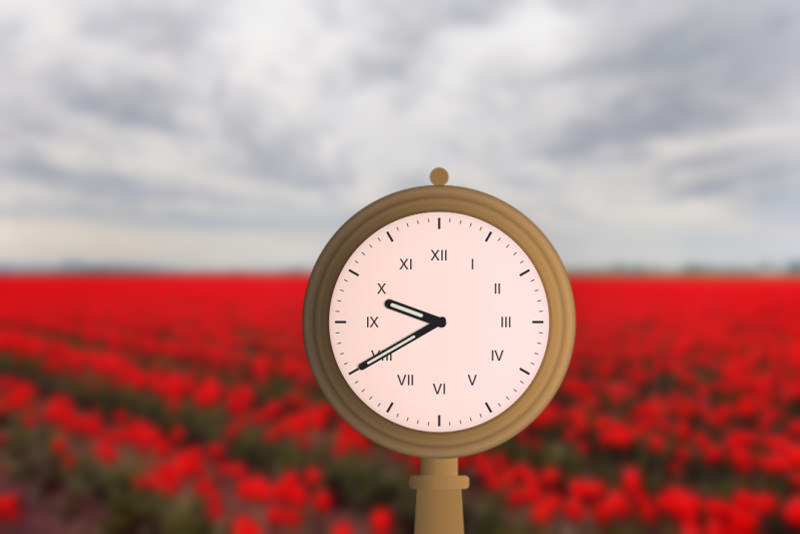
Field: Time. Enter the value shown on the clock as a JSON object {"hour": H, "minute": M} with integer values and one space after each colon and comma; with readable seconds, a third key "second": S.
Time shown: {"hour": 9, "minute": 40}
